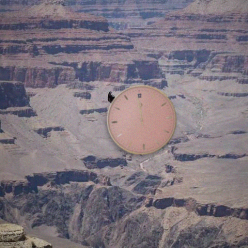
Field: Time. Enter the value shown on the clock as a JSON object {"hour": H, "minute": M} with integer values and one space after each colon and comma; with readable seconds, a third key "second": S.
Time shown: {"hour": 11, "minute": 59}
